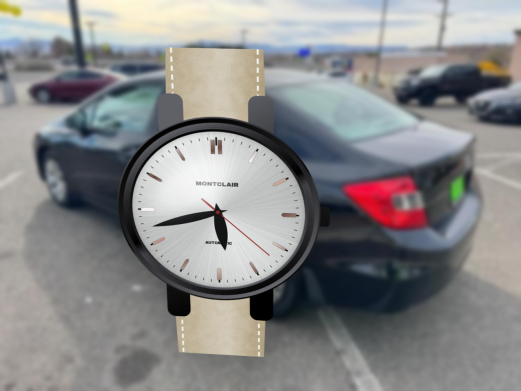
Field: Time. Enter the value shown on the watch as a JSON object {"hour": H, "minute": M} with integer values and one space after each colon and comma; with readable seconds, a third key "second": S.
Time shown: {"hour": 5, "minute": 42, "second": 22}
